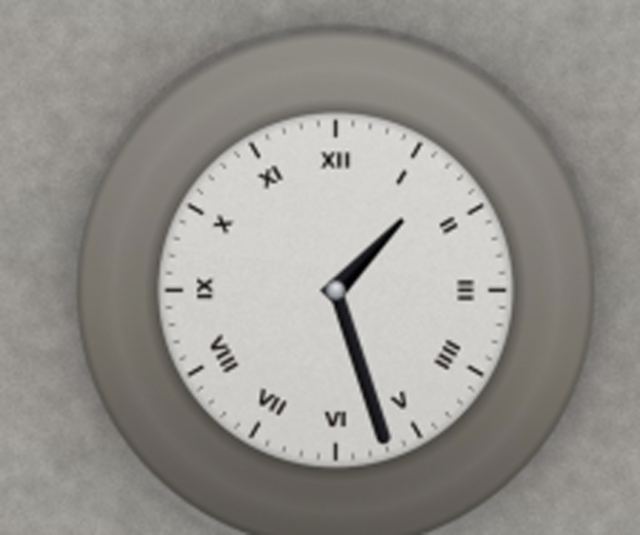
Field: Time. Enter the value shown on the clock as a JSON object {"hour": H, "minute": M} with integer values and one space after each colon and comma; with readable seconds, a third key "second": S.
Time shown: {"hour": 1, "minute": 27}
